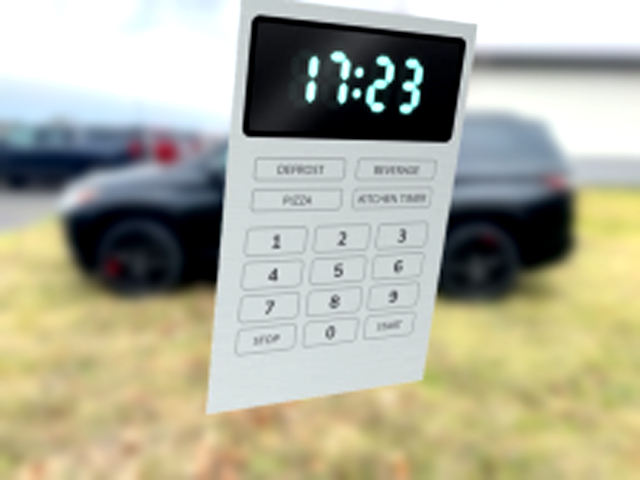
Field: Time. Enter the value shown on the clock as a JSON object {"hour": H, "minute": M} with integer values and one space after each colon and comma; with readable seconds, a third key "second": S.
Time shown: {"hour": 17, "minute": 23}
